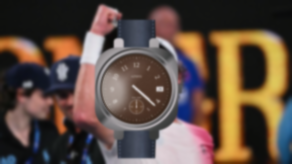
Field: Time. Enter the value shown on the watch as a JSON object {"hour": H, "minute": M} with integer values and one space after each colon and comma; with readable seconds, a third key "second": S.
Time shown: {"hour": 4, "minute": 22}
